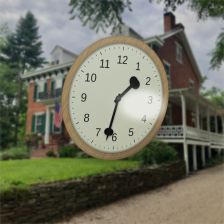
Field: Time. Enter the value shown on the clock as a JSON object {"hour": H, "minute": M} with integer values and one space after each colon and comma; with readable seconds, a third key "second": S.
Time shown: {"hour": 1, "minute": 32}
